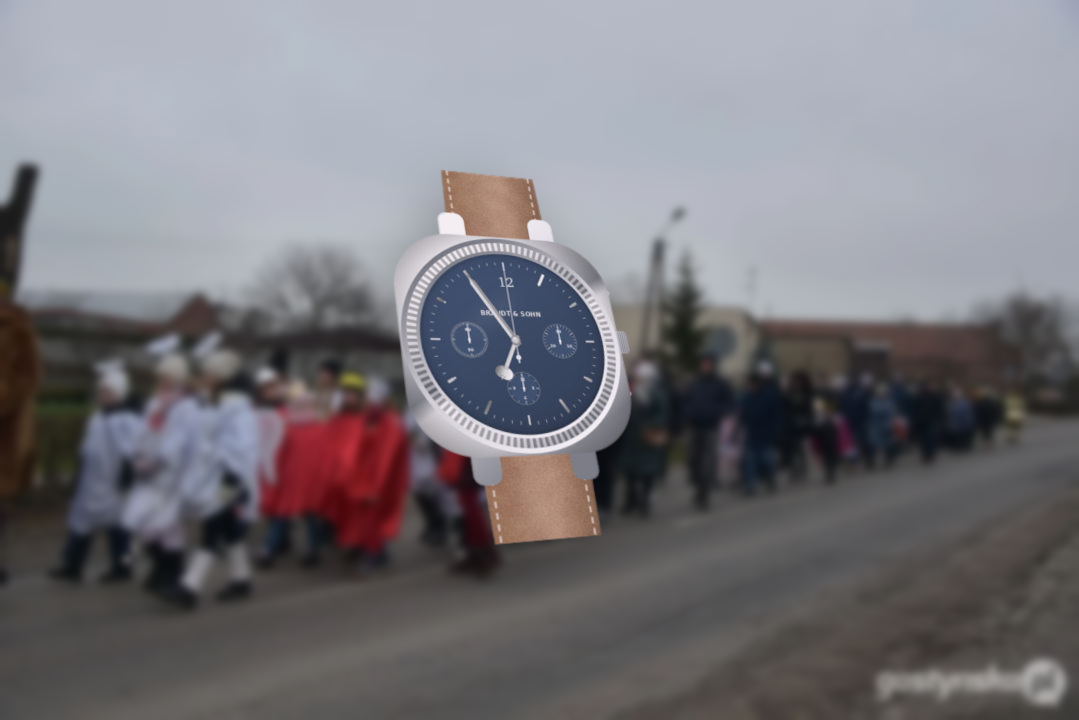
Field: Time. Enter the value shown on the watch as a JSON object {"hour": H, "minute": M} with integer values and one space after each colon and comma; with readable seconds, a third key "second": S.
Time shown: {"hour": 6, "minute": 55}
